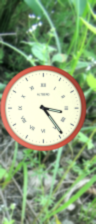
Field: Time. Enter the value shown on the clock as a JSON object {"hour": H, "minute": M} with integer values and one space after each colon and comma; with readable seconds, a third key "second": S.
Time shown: {"hour": 3, "minute": 24}
